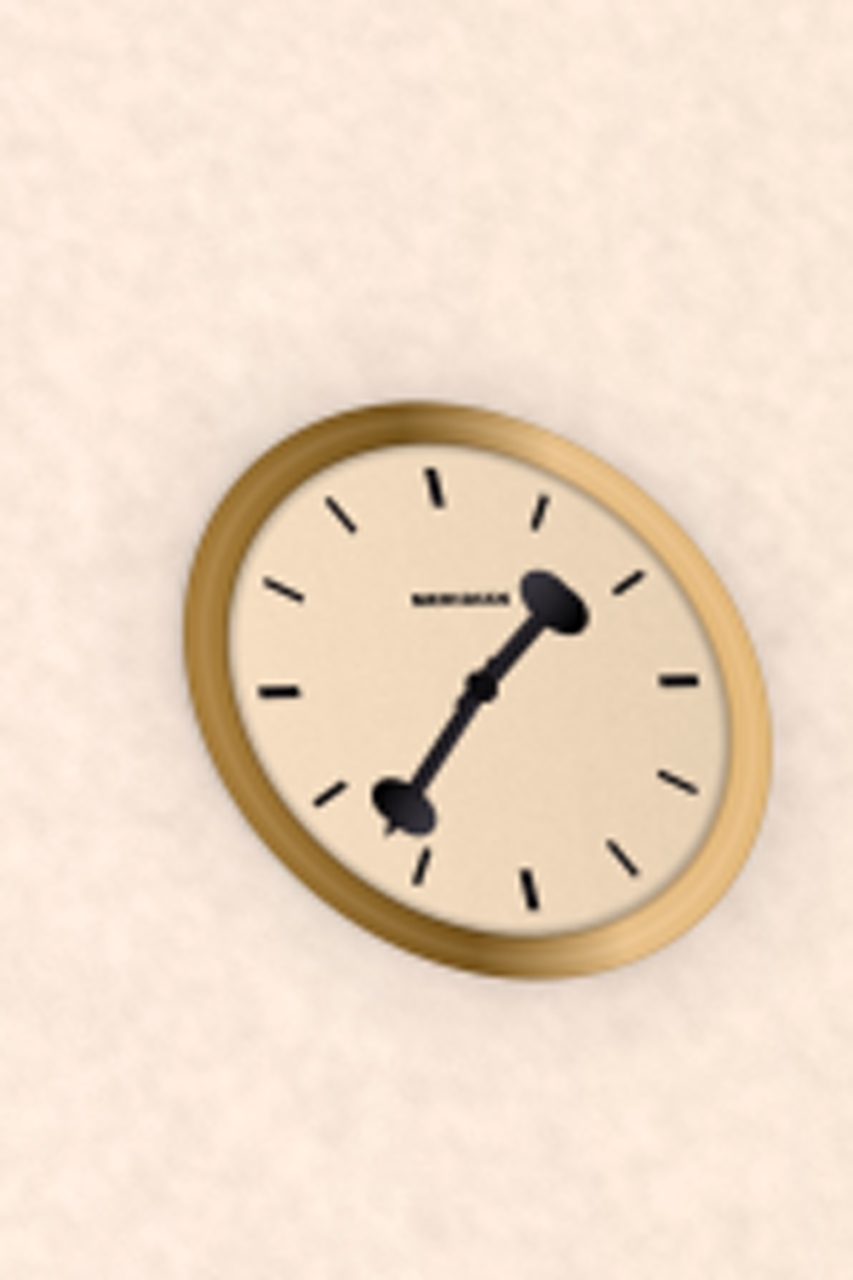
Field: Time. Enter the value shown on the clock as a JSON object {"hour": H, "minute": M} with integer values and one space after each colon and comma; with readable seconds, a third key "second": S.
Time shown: {"hour": 1, "minute": 37}
